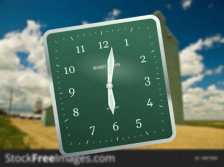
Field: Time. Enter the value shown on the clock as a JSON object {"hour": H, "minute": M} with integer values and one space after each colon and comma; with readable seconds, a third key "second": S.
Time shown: {"hour": 6, "minute": 2}
